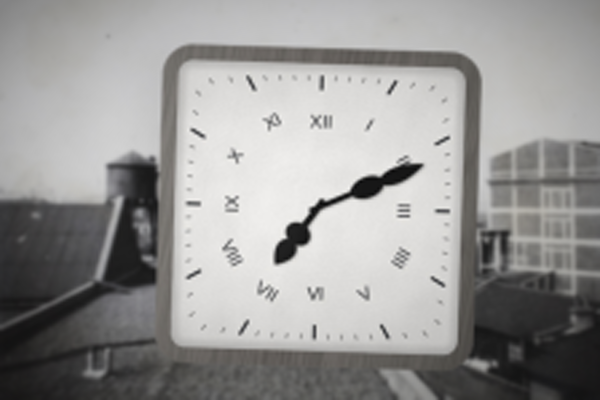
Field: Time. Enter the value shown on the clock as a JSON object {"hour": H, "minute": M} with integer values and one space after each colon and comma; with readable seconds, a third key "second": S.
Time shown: {"hour": 7, "minute": 11}
